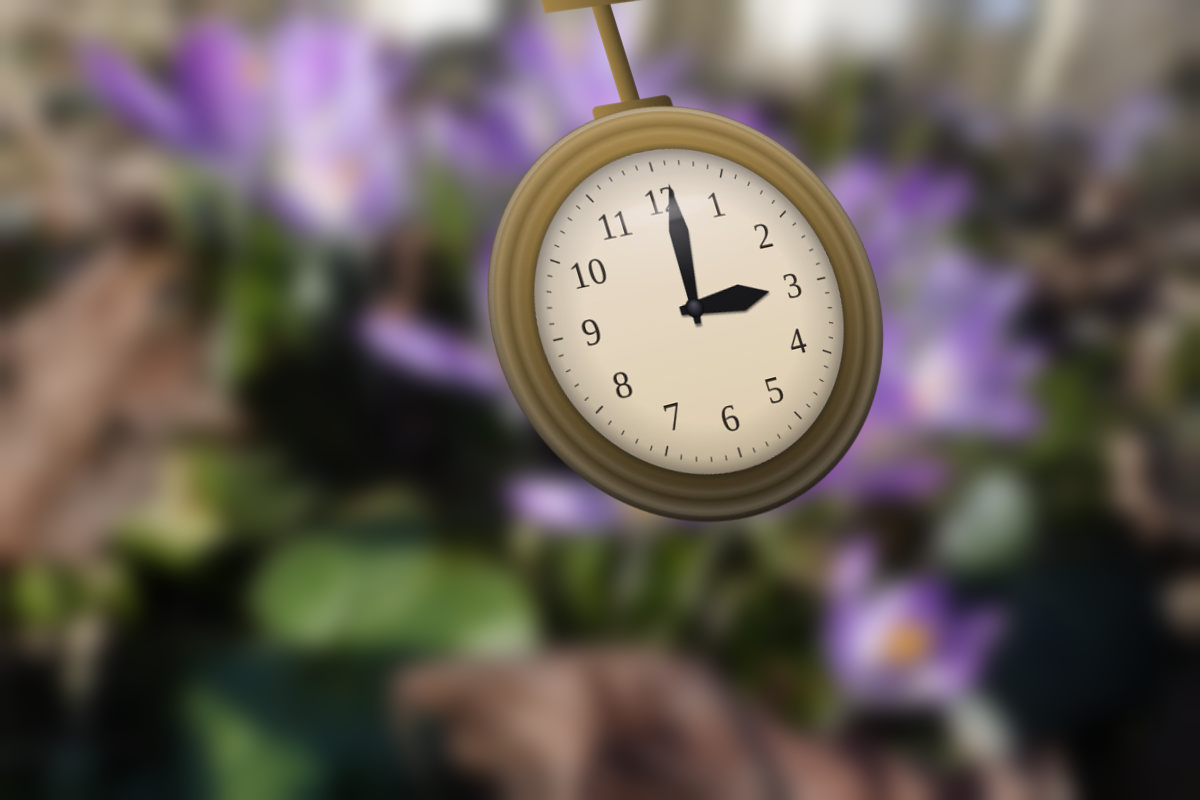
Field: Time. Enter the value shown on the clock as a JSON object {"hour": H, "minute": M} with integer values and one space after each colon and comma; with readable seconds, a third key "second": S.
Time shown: {"hour": 3, "minute": 1}
